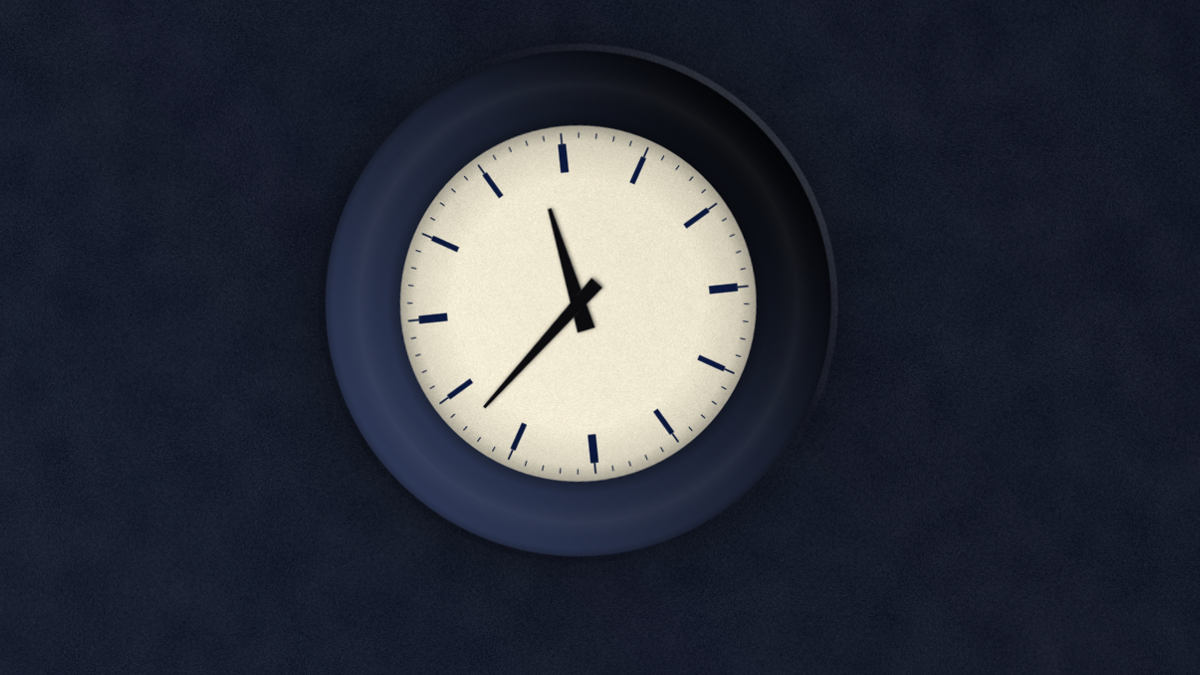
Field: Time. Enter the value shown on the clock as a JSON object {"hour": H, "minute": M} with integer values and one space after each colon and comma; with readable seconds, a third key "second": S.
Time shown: {"hour": 11, "minute": 38}
